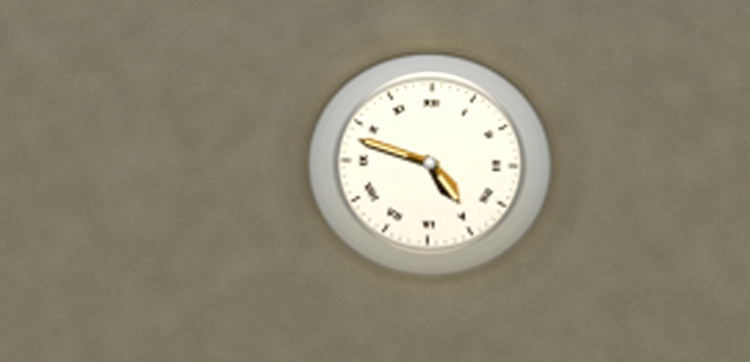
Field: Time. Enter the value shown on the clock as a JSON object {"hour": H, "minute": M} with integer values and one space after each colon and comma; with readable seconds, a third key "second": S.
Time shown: {"hour": 4, "minute": 48}
